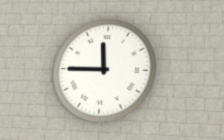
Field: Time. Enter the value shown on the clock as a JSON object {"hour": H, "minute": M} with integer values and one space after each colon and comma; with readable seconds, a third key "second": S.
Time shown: {"hour": 11, "minute": 45}
